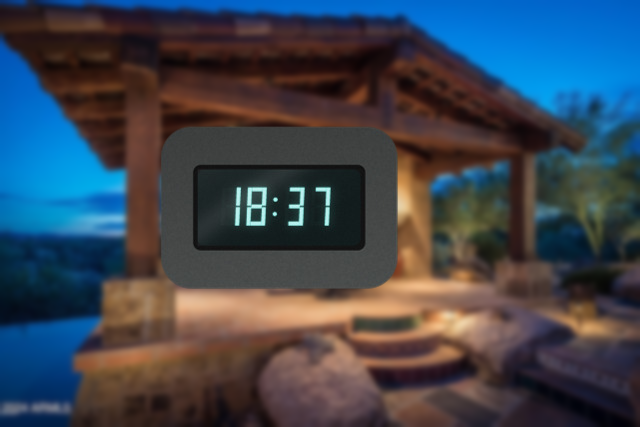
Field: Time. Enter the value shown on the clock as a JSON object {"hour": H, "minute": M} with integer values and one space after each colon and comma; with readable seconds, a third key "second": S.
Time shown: {"hour": 18, "minute": 37}
